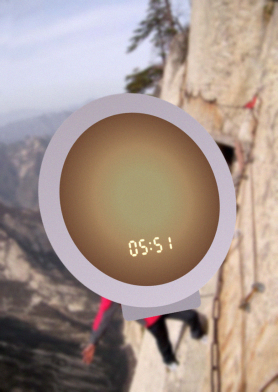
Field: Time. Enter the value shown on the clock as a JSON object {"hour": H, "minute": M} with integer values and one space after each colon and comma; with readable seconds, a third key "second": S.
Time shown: {"hour": 5, "minute": 51}
